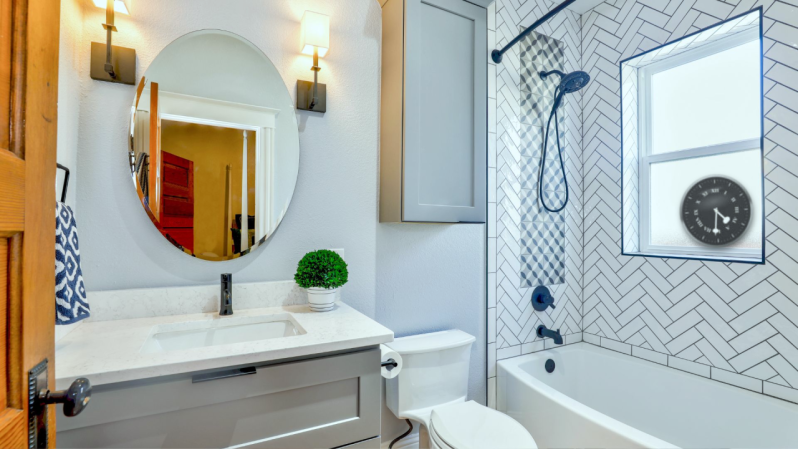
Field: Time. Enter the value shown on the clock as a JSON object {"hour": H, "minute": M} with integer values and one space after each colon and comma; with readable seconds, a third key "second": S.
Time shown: {"hour": 4, "minute": 31}
